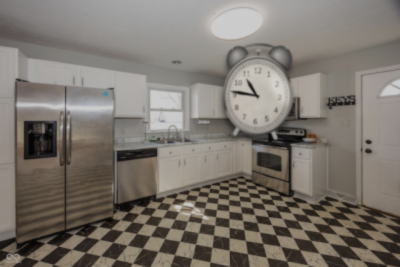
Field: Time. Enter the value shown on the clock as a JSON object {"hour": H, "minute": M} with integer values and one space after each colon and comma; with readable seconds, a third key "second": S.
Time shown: {"hour": 10, "minute": 46}
